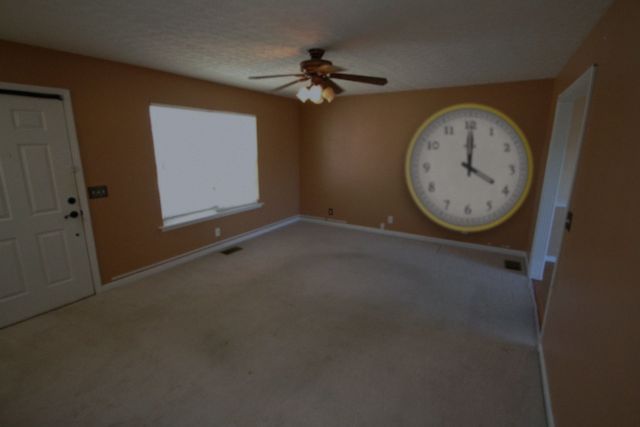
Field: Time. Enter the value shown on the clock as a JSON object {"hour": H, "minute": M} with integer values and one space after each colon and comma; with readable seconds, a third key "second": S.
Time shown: {"hour": 4, "minute": 0}
